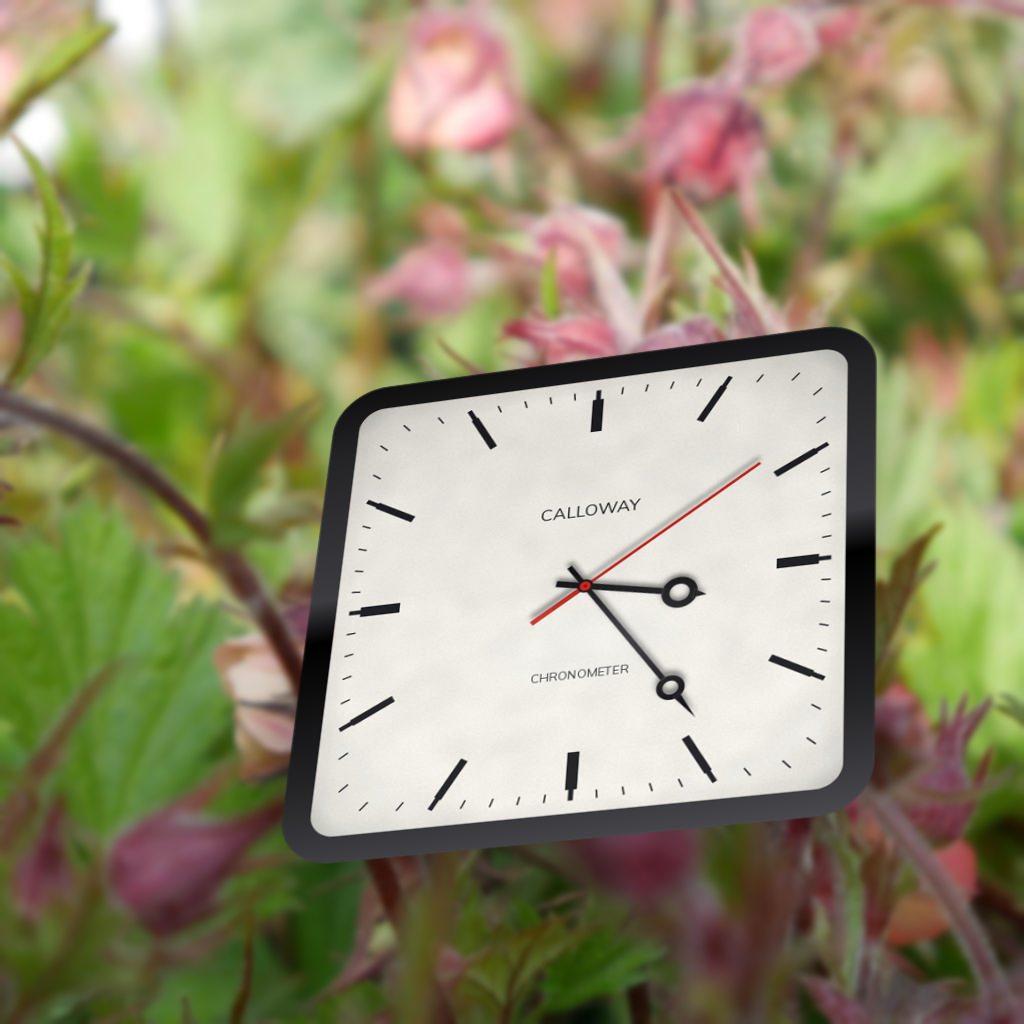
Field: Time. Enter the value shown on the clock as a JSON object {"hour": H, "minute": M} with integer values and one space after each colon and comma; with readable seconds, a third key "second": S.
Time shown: {"hour": 3, "minute": 24, "second": 9}
